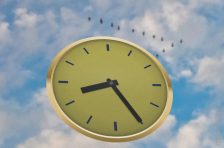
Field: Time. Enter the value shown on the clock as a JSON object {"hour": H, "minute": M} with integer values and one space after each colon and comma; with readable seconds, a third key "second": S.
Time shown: {"hour": 8, "minute": 25}
